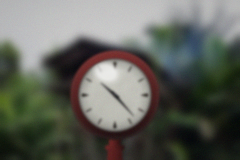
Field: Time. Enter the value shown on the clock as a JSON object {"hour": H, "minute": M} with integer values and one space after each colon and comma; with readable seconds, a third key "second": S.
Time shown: {"hour": 10, "minute": 23}
